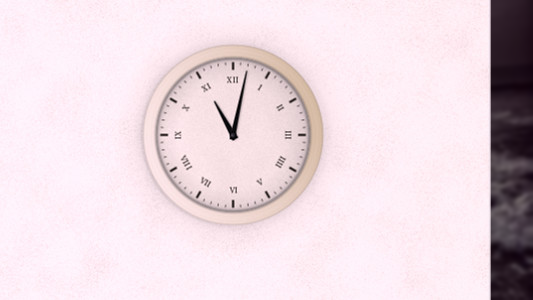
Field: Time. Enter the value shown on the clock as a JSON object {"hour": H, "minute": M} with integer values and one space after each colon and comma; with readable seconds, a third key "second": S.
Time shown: {"hour": 11, "minute": 2}
